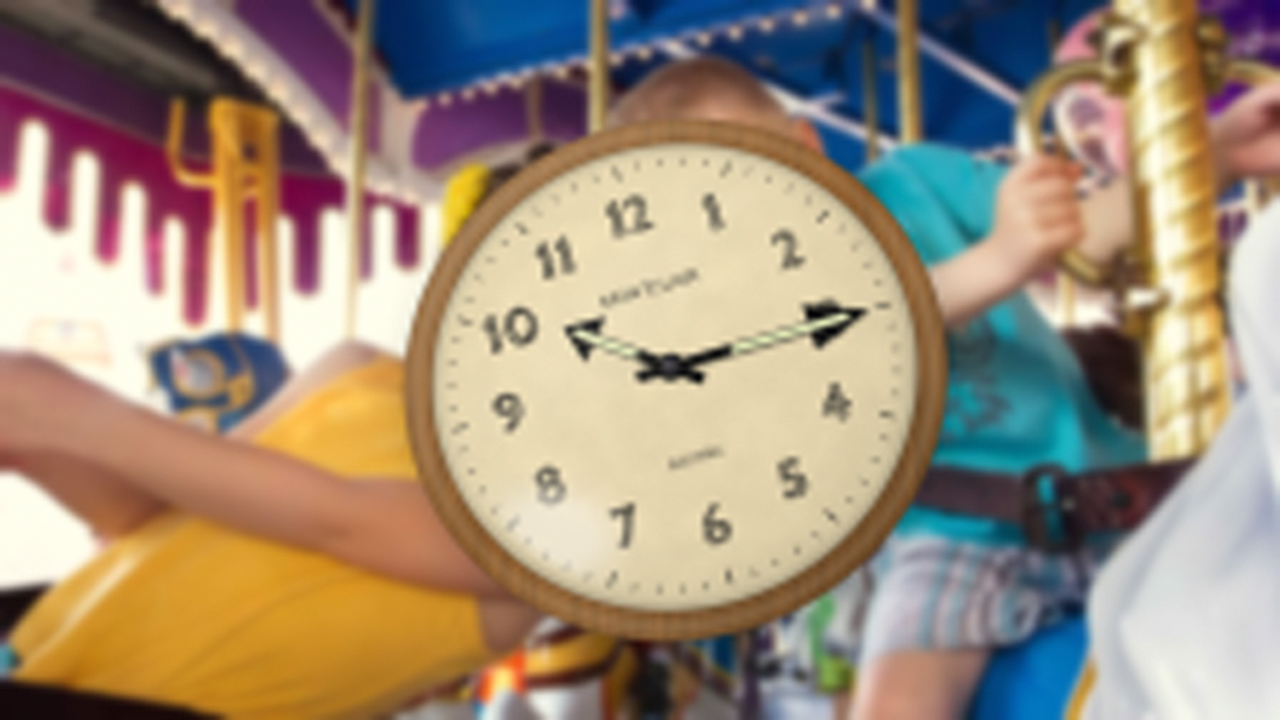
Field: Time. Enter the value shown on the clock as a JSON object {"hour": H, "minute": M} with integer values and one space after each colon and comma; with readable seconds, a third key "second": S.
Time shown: {"hour": 10, "minute": 15}
